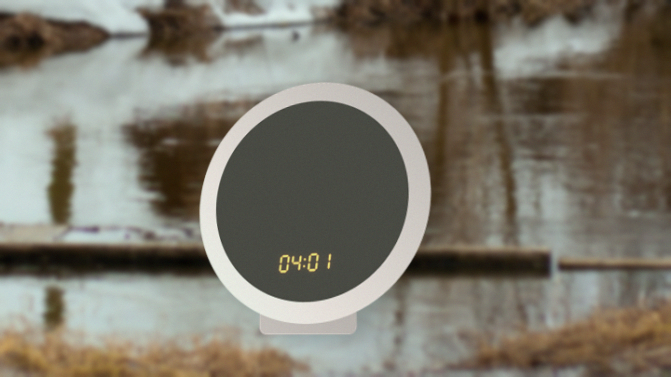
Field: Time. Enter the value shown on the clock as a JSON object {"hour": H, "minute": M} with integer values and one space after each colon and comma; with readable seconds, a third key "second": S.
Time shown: {"hour": 4, "minute": 1}
